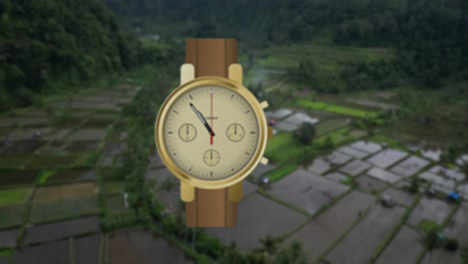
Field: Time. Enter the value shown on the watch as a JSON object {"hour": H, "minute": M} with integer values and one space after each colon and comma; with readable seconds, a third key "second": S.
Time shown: {"hour": 10, "minute": 54}
